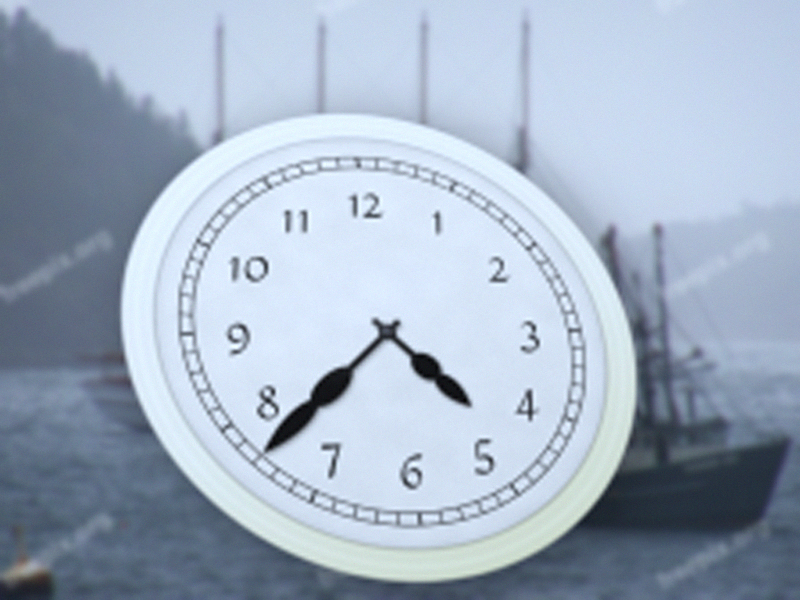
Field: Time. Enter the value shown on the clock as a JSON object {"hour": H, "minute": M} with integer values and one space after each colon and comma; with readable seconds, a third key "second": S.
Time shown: {"hour": 4, "minute": 38}
